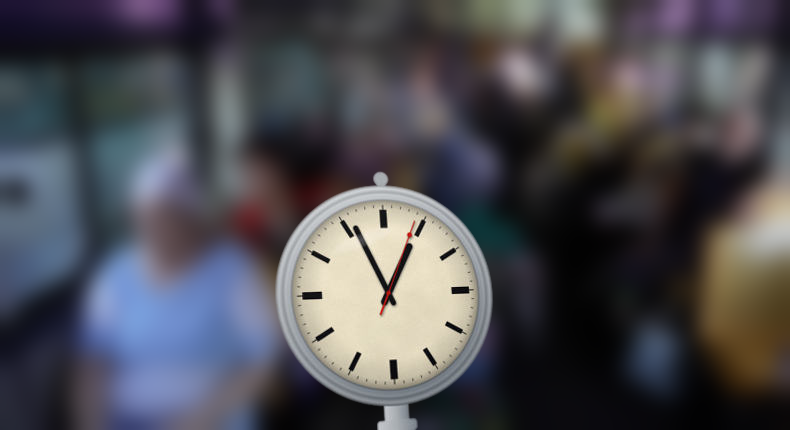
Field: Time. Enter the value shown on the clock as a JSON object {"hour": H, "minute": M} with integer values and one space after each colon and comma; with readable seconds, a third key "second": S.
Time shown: {"hour": 12, "minute": 56, "second": 4}
